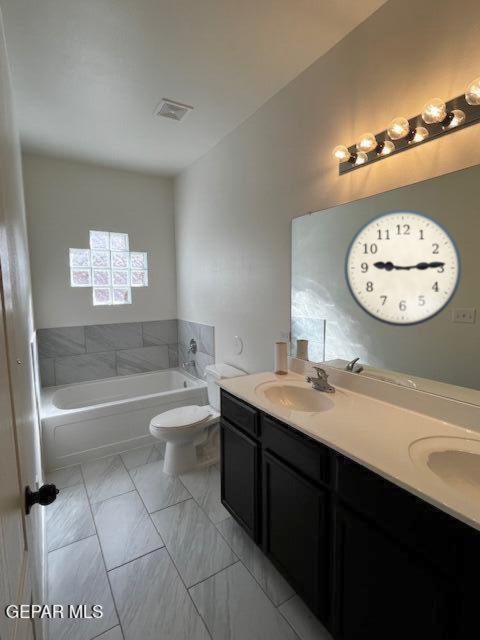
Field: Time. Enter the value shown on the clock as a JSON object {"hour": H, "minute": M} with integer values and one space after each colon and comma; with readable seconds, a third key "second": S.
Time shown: {"hour": 9, "minute": 14}
